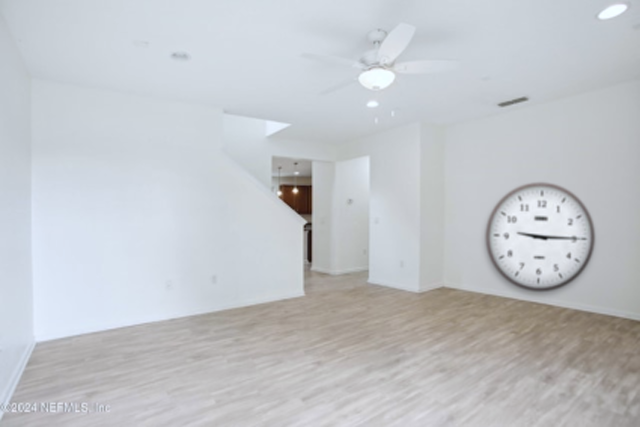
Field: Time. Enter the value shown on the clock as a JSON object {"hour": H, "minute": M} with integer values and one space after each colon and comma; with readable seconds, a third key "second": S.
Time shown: {"hour": 9, "minute": 15}
